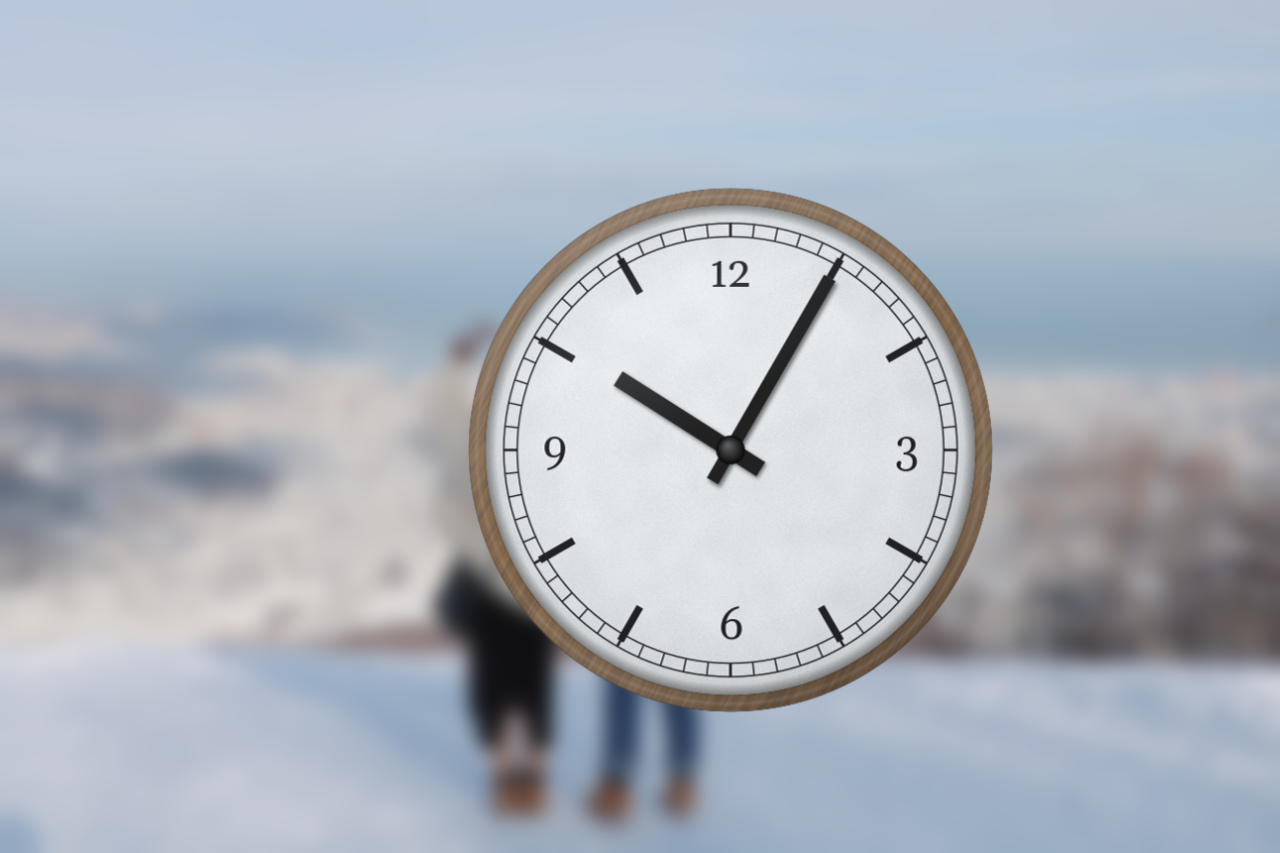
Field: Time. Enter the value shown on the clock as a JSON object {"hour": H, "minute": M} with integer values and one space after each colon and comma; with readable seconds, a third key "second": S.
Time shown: {"hour": 10, "minute": 5}
